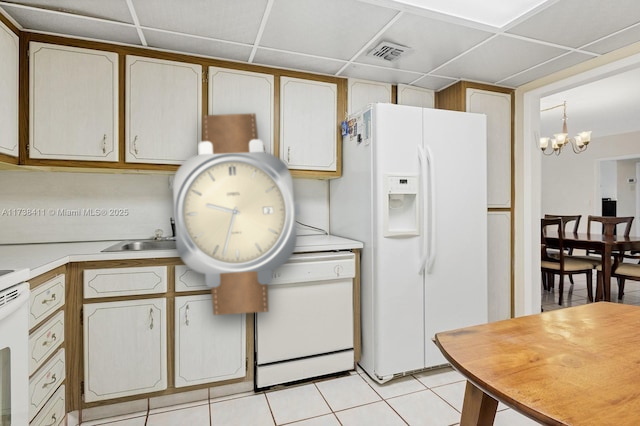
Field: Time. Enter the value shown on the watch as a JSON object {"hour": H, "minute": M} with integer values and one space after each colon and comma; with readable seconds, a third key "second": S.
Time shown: {"hour": 9, "minute": 33}
